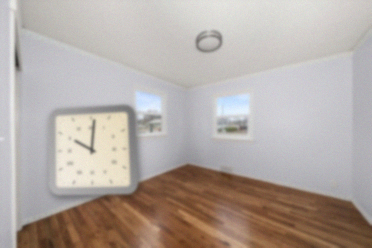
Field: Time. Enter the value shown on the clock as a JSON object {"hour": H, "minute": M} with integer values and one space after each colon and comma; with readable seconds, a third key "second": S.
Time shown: {"hour": 10, "minute": 1}
